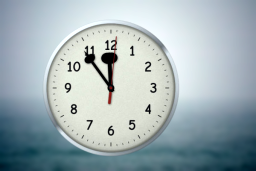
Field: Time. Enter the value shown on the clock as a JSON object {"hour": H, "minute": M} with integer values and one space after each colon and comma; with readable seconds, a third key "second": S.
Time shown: {"hour": 11, "minute": 54, "second": 1}
